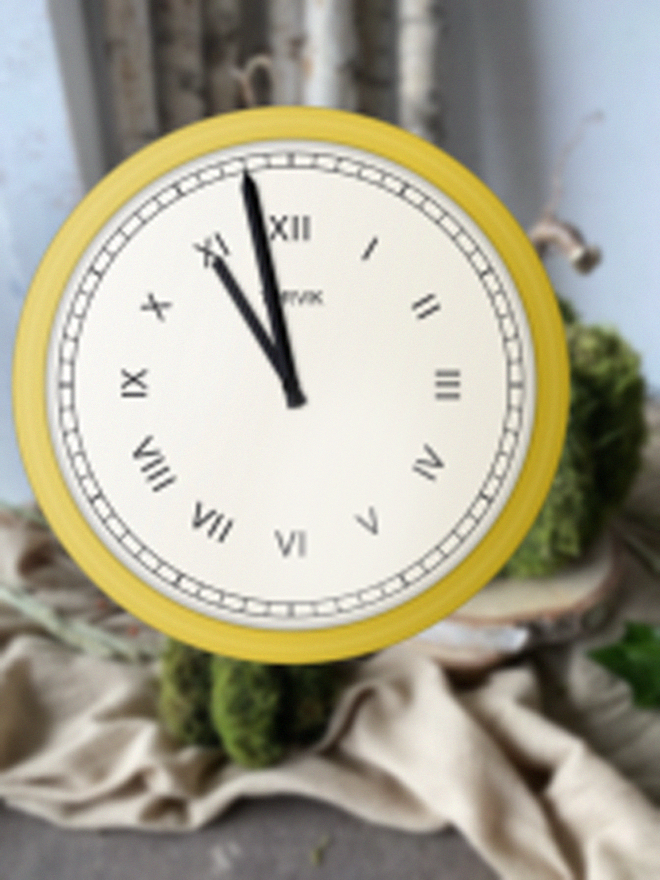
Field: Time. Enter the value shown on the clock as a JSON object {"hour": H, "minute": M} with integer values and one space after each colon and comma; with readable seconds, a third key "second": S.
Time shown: {"hour": 10, "minute": 58}
